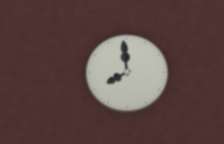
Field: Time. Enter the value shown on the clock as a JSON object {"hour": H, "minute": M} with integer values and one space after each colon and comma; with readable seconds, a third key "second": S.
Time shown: {"hour": 7, "minute": 59}
